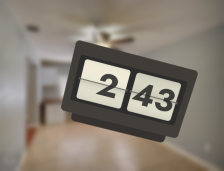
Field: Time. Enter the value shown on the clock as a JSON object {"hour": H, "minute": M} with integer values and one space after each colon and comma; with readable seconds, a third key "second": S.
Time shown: {"hour": 2, "minute": 43}
